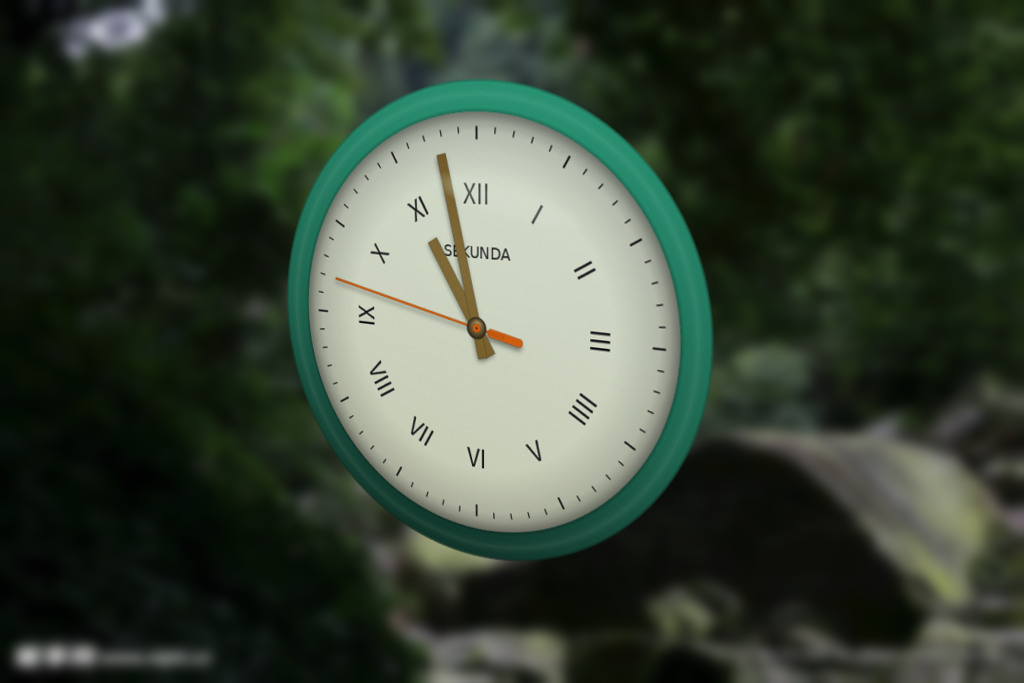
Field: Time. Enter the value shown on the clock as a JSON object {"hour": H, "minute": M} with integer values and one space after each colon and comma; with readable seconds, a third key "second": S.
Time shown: {"hour": 10, "minute": 57, "second": 47}
